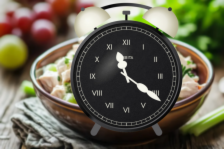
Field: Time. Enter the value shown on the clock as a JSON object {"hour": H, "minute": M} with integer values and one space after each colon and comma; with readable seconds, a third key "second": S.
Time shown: {"hour": 11, "minute": 21}
